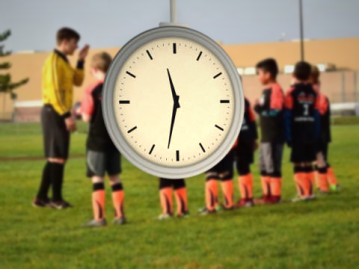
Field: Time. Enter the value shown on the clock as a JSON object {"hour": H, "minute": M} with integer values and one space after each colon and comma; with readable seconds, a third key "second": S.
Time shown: {"hour": 11, "minute": 32}
